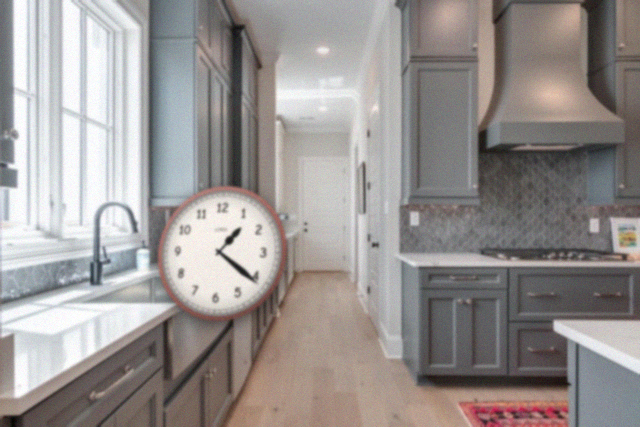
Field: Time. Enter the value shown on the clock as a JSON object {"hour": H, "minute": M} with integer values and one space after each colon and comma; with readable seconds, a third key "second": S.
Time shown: {"hour": 1, "minute": 21}
